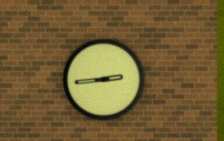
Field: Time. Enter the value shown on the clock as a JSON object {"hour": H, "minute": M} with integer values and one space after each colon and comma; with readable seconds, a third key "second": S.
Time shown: {"hour": 2, "minute": 44}
